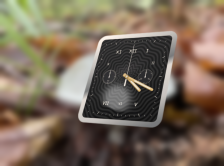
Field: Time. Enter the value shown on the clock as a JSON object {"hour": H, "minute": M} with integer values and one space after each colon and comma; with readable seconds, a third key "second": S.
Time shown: {"hour": 4, "minute": 19}
